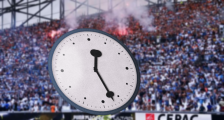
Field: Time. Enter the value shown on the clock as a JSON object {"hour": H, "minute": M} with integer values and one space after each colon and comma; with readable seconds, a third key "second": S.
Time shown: {"hour": 12, "minute": 27}
